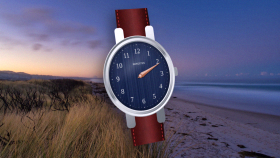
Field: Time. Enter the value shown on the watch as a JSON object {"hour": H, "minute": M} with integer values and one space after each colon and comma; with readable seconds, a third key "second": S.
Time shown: {"hour": 2, "minute": 11}
